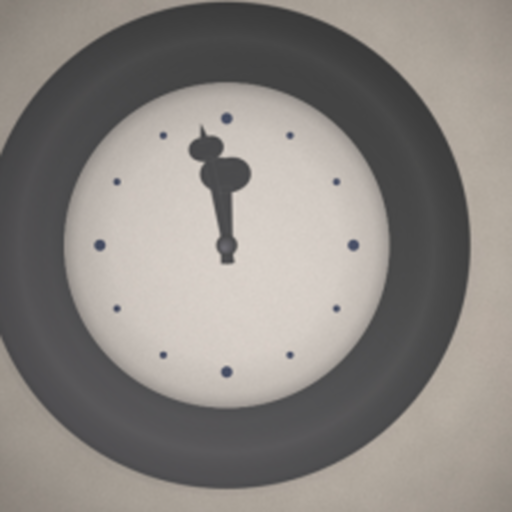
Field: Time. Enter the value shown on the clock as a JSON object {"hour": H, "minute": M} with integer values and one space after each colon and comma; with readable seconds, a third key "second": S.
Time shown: {"hour": 11, "minute": 58}
